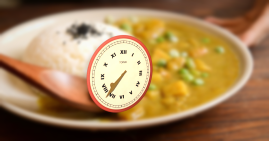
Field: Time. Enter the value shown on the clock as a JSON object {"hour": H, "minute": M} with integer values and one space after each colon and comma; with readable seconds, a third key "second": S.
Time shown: {"hour": 7, "minute": 37}
